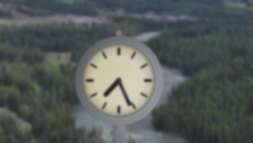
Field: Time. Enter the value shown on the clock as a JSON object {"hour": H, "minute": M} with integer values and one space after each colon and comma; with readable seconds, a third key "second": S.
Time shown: {"hour": 7, "minute": 26}
